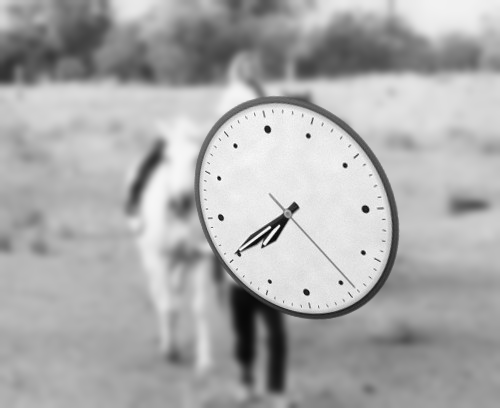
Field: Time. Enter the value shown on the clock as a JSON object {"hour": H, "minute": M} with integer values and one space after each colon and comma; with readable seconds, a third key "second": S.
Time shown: {"hour": 7, "minute": 40, "second": 24}
